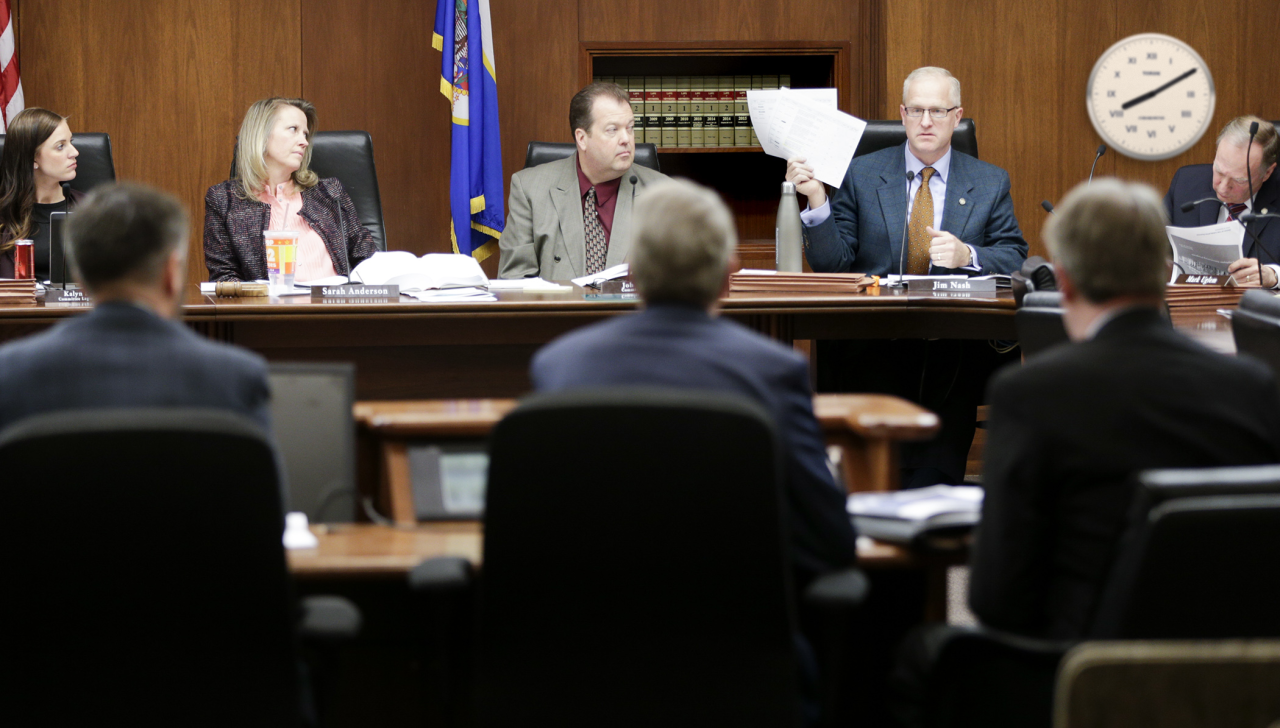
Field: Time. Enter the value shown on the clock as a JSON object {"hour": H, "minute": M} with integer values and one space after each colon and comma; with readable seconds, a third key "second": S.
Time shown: {"hour": 8, "minute": 10}
